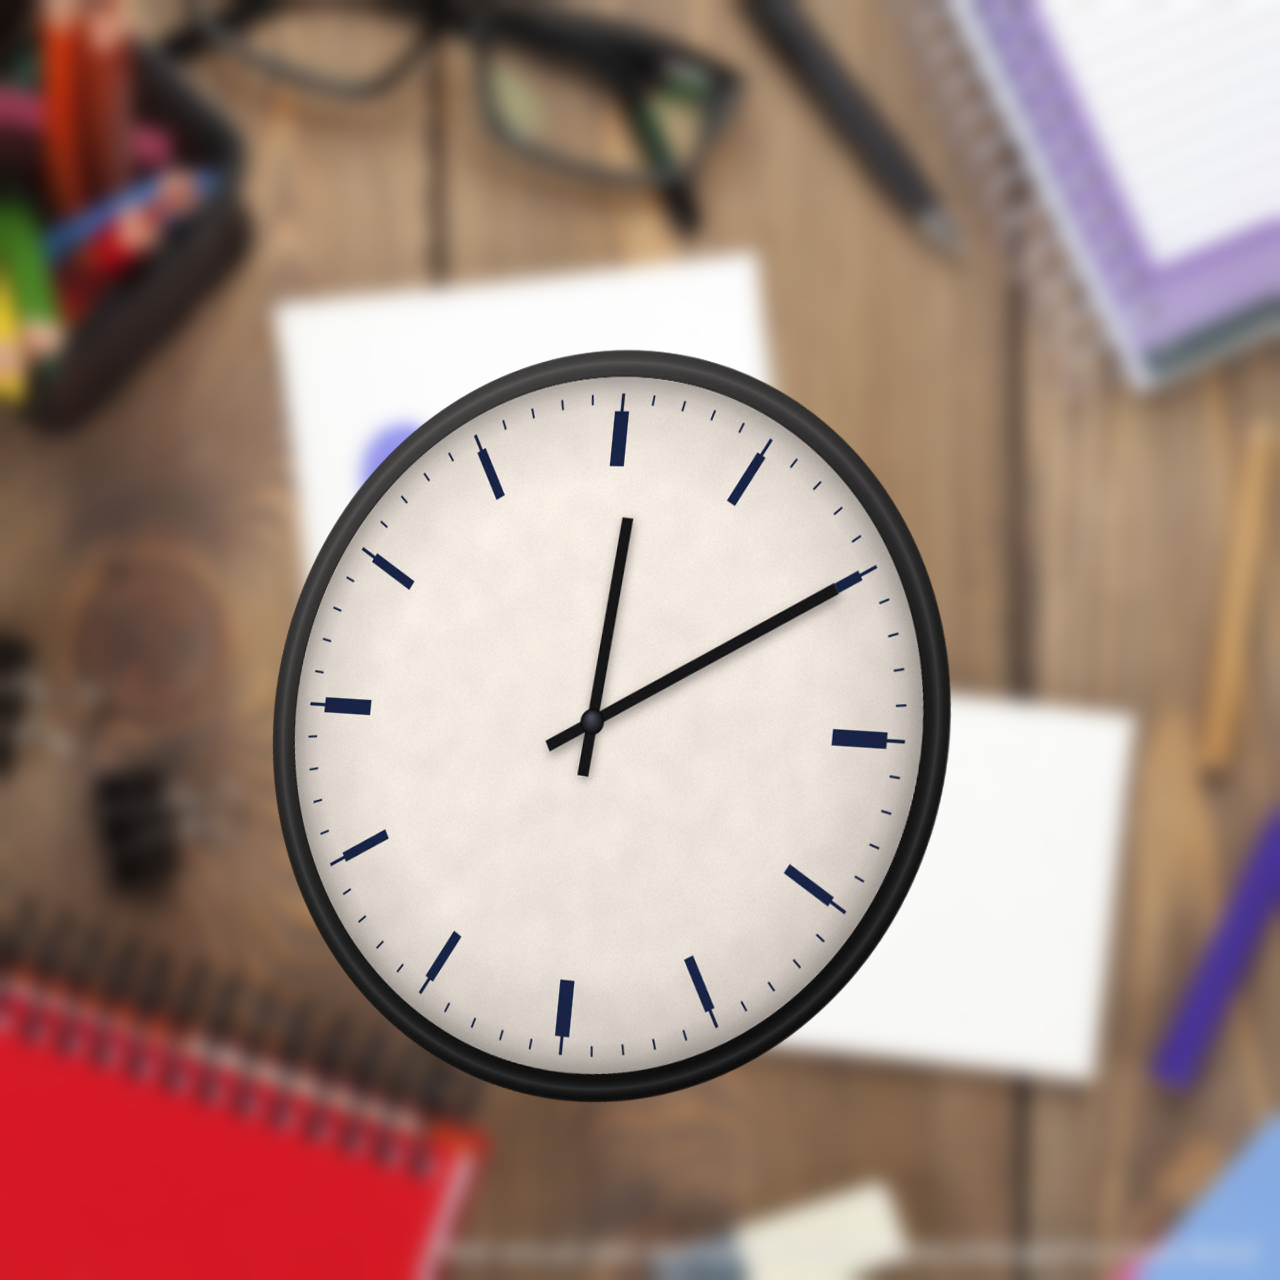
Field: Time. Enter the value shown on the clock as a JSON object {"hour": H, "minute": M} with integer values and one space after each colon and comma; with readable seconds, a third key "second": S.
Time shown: {"hour": 12, "minute": 10}
